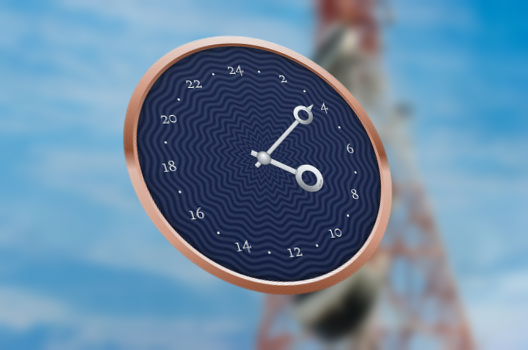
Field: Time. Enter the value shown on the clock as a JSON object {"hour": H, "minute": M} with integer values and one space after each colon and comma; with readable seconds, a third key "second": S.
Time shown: {"hour": 8, "minute": 9}
